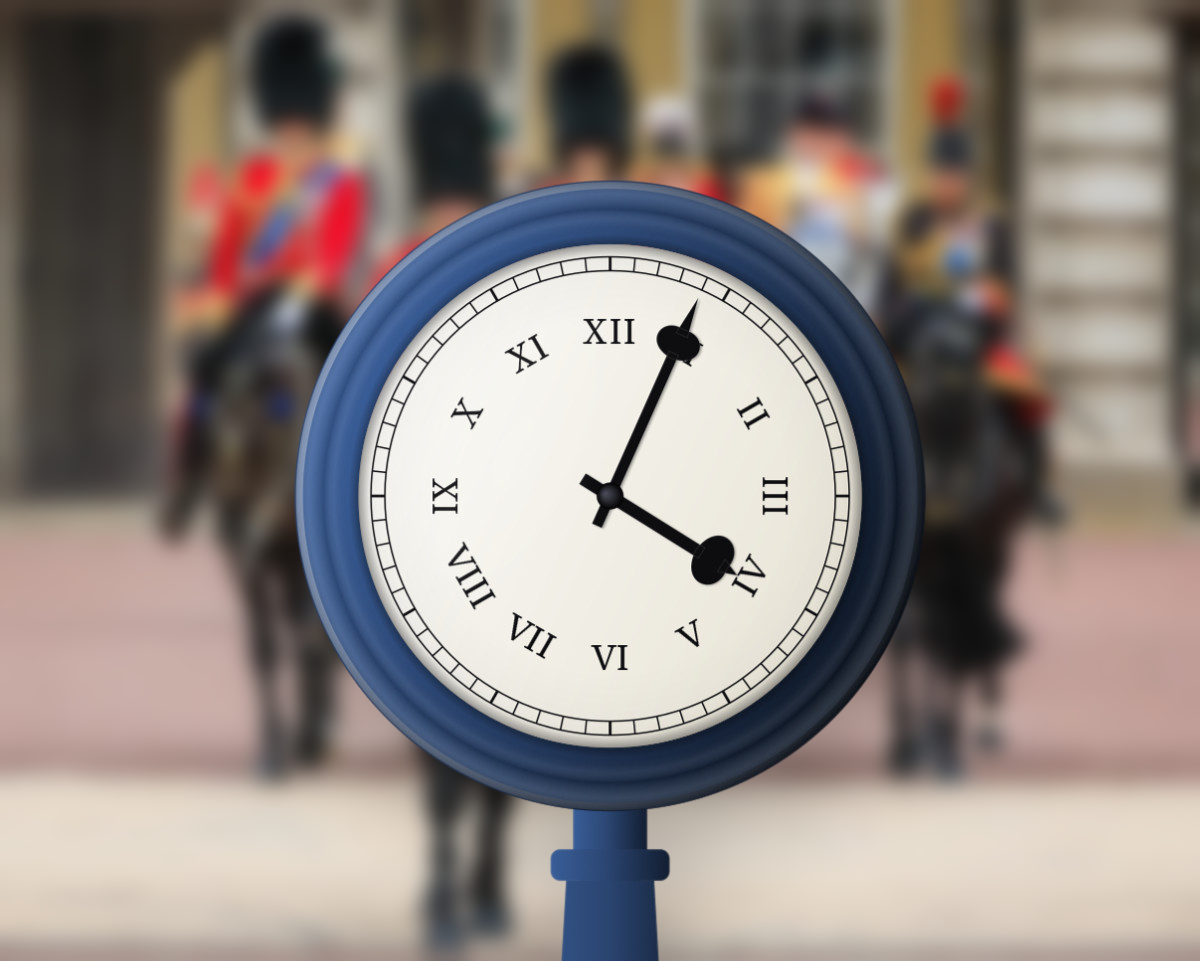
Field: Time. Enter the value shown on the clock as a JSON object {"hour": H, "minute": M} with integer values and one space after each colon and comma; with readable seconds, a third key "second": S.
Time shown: {"hour": 4, "minute": 4}
